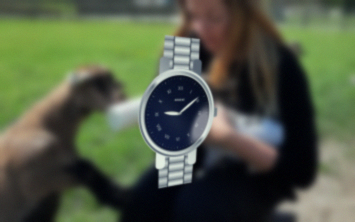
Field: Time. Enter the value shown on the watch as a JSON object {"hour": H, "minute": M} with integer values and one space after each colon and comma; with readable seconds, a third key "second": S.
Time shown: {"hour": 9, "minute": 9}
